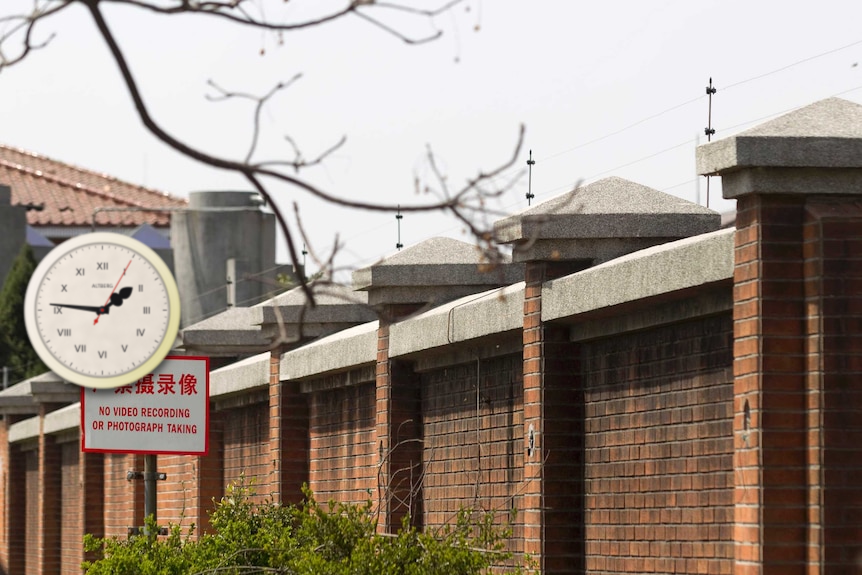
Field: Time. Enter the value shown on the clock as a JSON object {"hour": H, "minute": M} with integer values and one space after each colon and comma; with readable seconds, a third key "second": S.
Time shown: {"hour": 1, "minute": 46, "second": 5}
